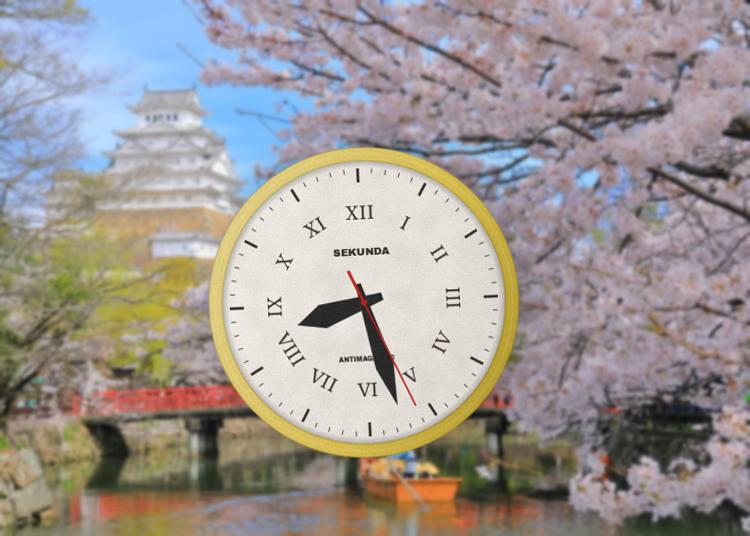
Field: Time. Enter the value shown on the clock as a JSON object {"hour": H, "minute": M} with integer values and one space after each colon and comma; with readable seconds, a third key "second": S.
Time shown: {"hour": 8, "minute": 27, "second": 26}
